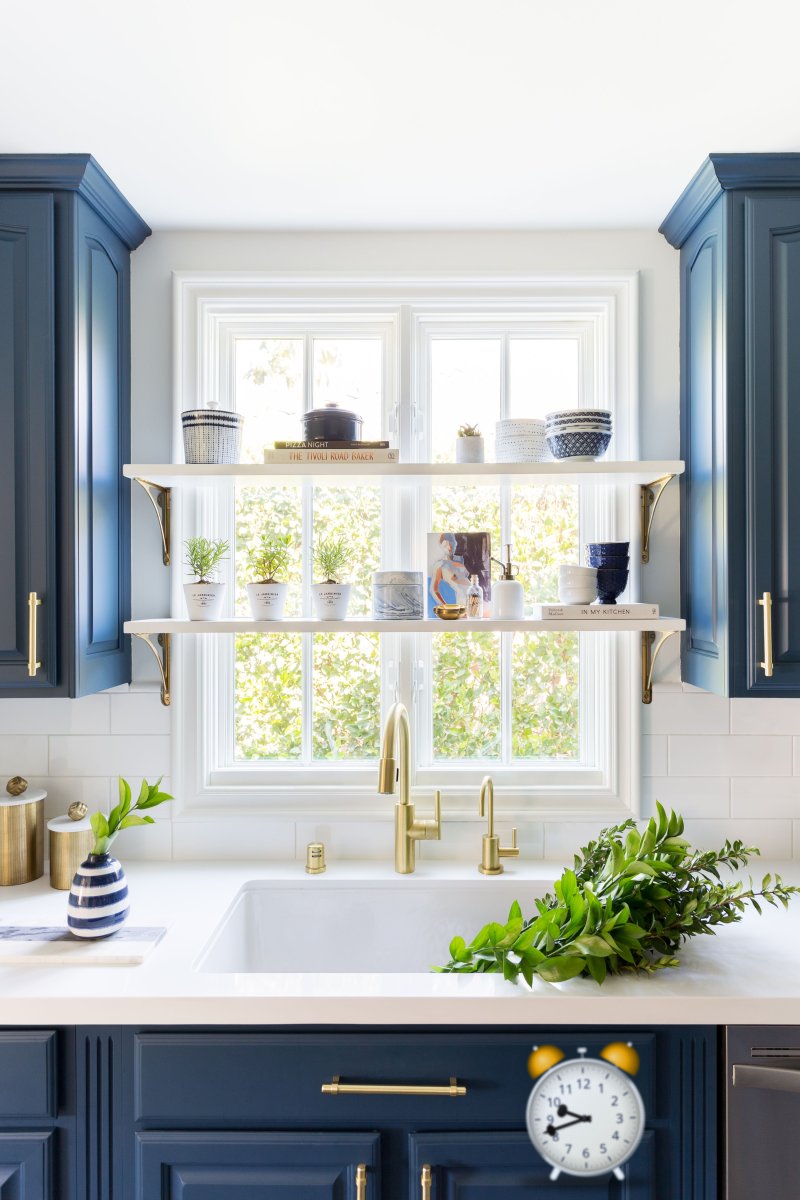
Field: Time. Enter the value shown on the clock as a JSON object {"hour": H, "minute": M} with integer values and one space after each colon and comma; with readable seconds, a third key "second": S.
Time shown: {"hour": 9, "minute": 42}
